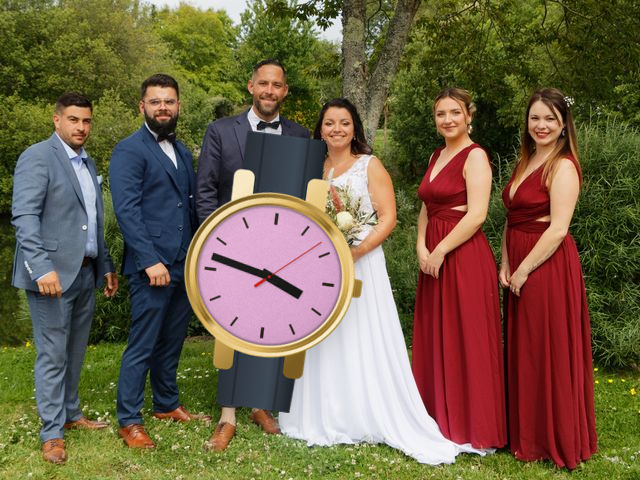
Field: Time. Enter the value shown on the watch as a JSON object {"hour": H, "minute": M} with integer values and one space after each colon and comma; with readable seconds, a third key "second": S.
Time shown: {"hour": 3, "minute": 47, "second": 8}
